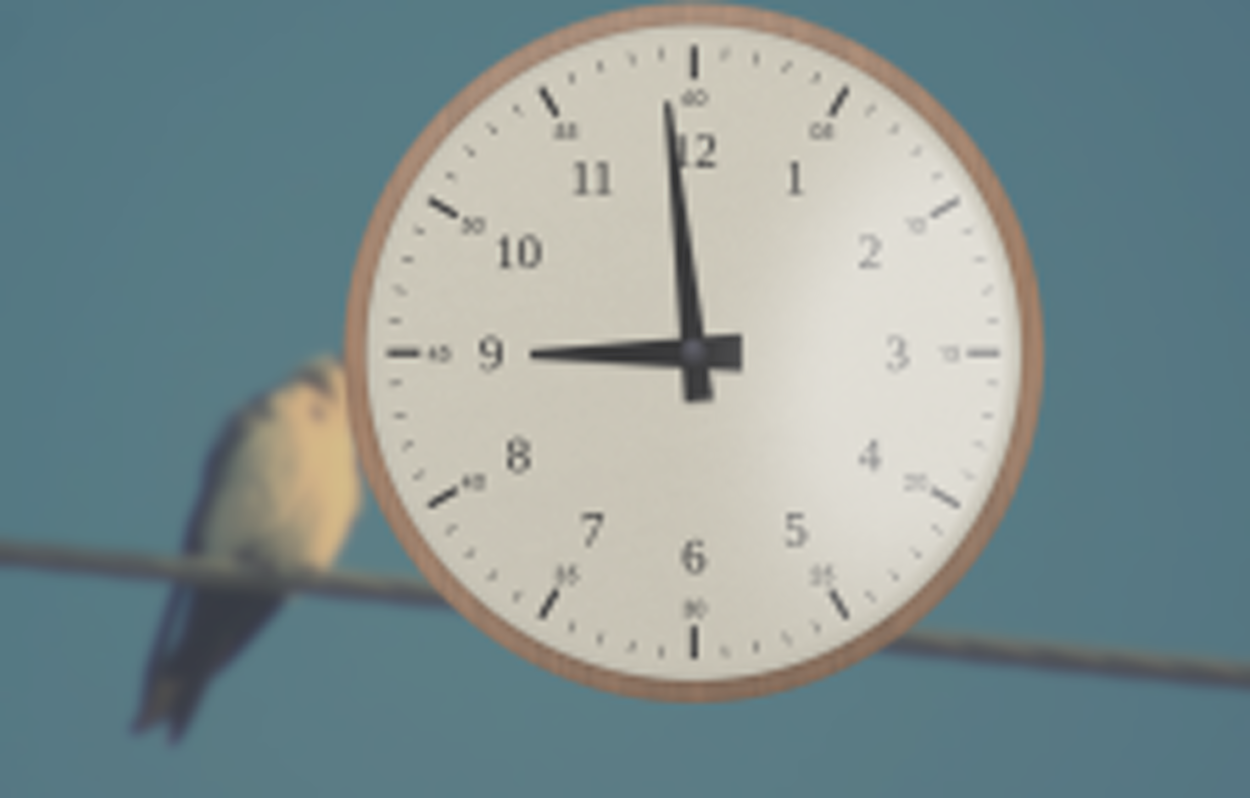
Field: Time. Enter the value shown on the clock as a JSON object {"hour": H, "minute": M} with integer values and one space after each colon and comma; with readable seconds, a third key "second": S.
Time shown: {"hour": 8, "minute": 59}
